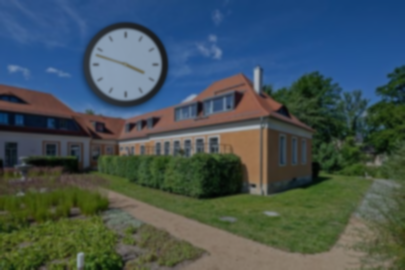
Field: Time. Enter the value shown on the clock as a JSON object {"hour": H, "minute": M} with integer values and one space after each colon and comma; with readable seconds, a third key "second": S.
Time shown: {"hour": 3, "minute": 48}
